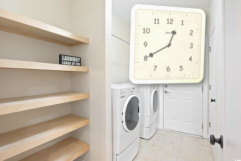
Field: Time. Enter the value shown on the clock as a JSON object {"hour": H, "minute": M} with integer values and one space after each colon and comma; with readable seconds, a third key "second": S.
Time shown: {"hour": 12, "minute": 40}
